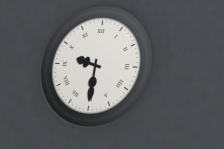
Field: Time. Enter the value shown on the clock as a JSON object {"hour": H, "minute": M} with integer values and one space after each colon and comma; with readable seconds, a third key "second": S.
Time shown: {"hour": 9, "minute": 30}
